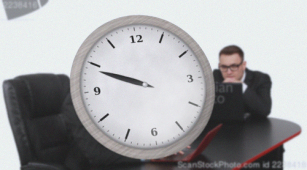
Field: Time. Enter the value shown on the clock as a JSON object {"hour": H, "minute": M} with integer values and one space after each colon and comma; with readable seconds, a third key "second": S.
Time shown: {"hour": 9, "minute": 49}
